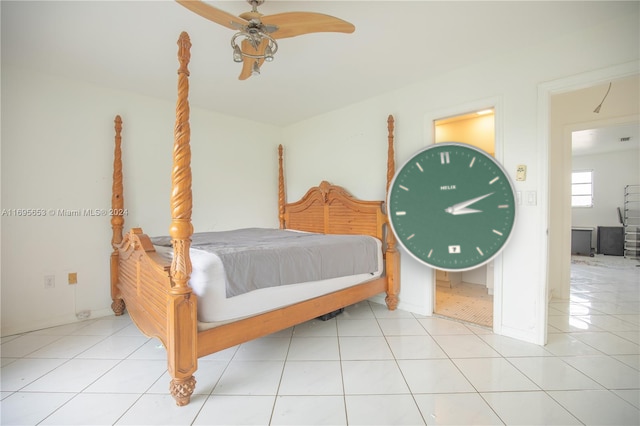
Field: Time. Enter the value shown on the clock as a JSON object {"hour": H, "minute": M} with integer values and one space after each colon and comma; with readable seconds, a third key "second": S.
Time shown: {"hour": 3, "minute": 12}
